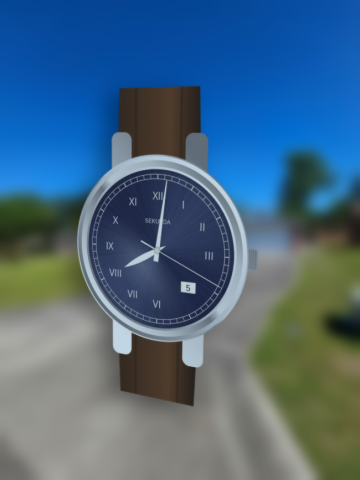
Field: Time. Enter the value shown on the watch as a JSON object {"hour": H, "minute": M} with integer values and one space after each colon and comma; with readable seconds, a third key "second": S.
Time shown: {"hour": 8, "minute": 1, "second": 19}
